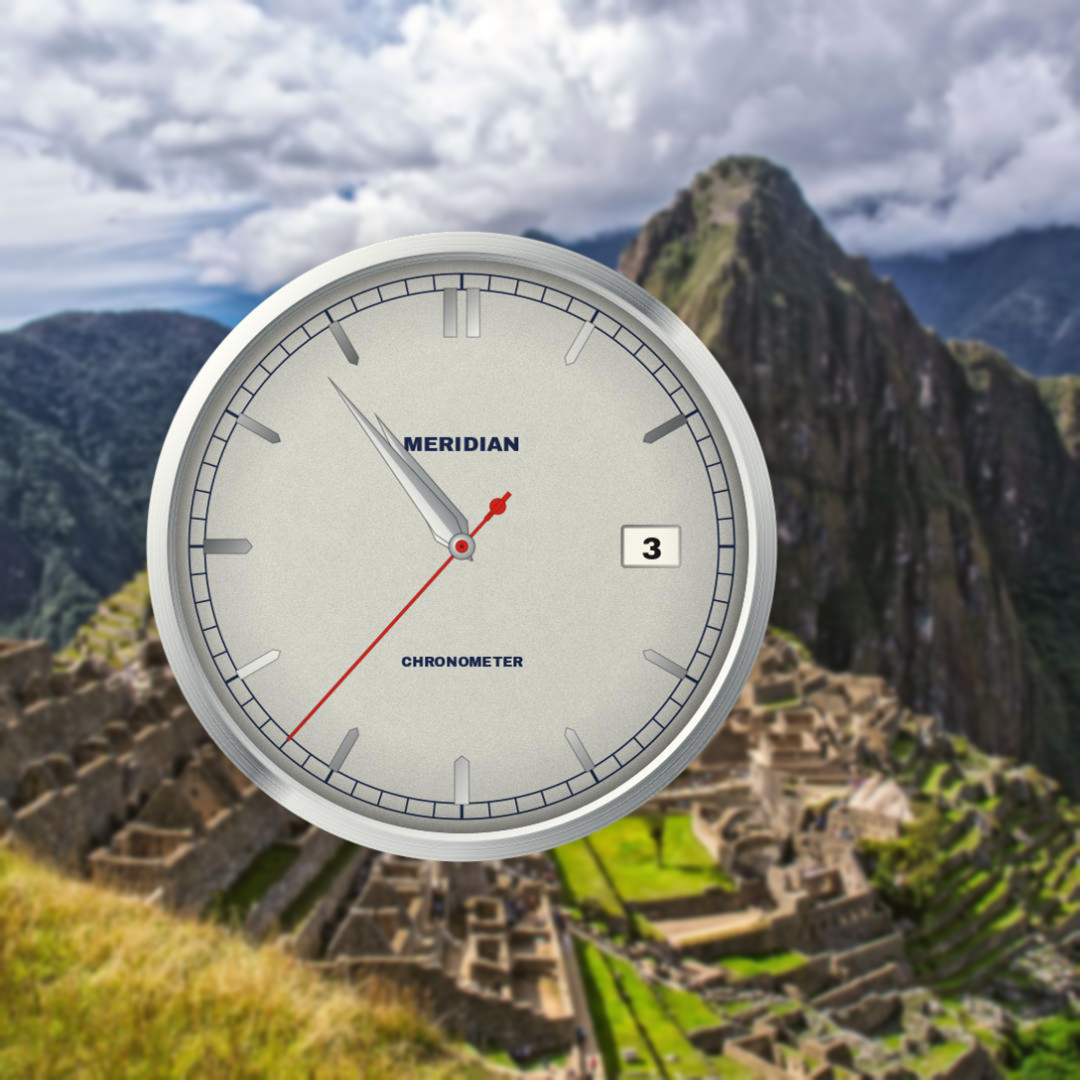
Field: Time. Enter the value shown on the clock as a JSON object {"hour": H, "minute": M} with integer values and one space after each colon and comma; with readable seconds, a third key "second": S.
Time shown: {"hour": 10, "minute": 53, "second": 37}
